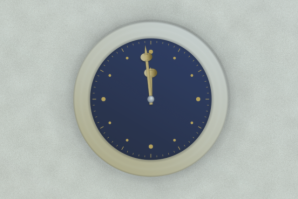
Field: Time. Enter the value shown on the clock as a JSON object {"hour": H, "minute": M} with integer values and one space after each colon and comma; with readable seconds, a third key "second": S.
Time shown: {"hour": 11, "minute": 59}
